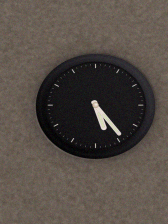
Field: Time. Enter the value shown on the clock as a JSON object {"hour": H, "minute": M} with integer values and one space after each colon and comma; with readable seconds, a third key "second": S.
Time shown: {"hour": 5, "minute": 24}
